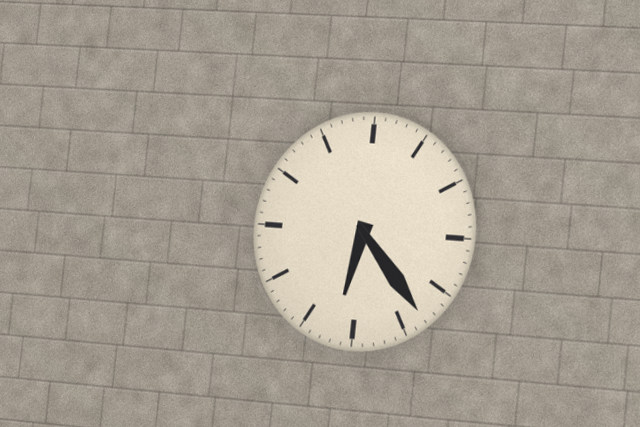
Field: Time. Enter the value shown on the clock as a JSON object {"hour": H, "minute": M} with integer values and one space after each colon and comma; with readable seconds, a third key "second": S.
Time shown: {"hour": 6, "minute": 23}
